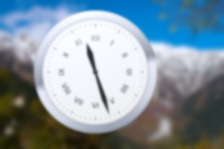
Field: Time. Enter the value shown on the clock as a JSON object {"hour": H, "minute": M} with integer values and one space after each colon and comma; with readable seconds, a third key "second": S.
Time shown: {"hour": 11, "minute": 27}
